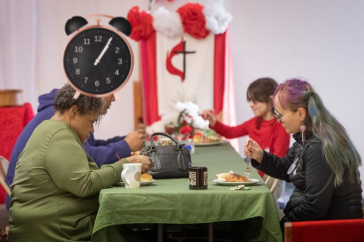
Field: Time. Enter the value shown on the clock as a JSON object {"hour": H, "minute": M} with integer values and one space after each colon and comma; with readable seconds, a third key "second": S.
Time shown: {"hour": 1, "minute": 5}
